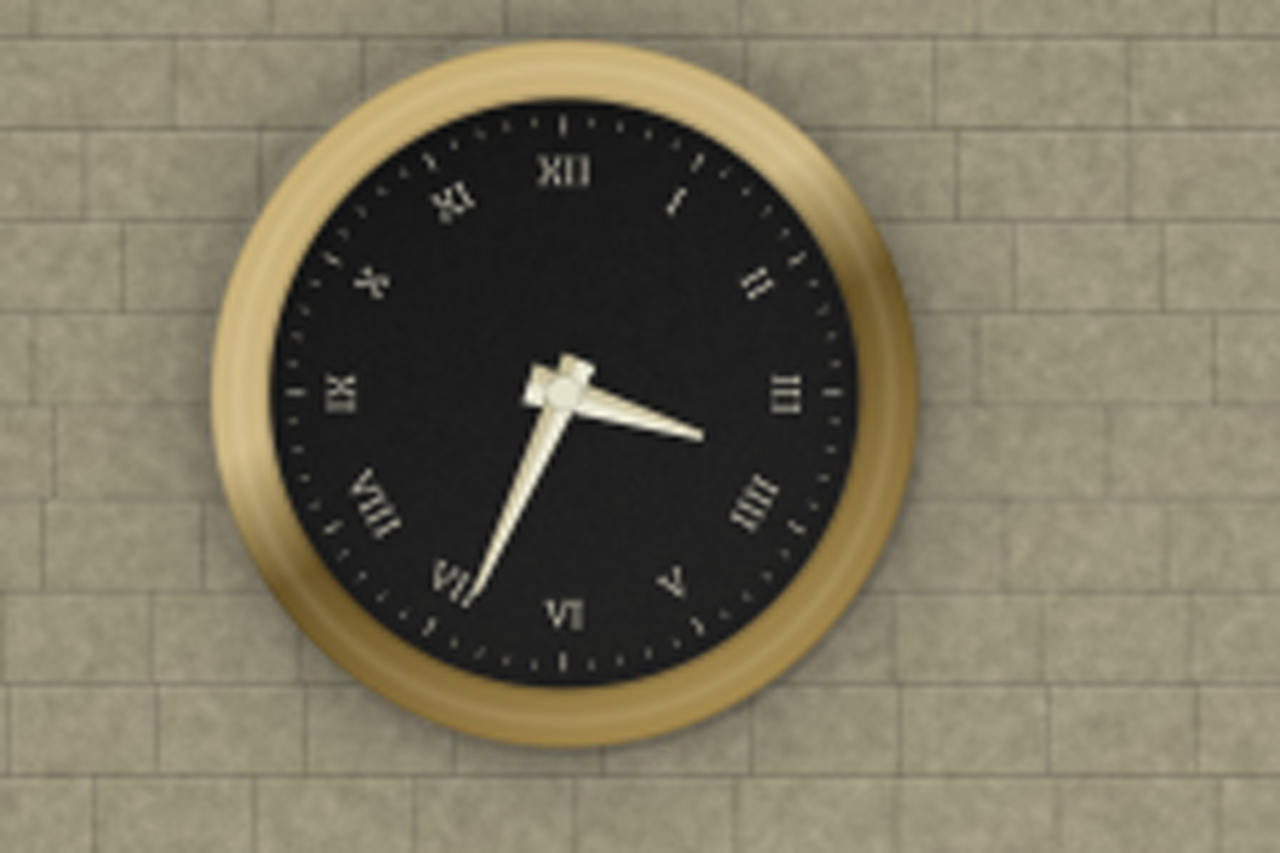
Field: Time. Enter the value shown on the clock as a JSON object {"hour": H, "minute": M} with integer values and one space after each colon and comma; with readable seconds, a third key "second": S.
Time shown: {"hour": 3, "minute": 34}
